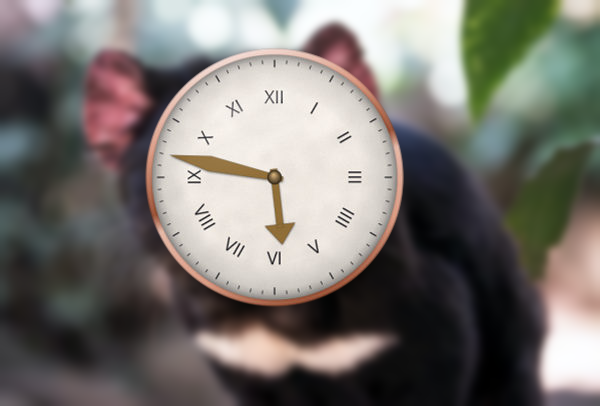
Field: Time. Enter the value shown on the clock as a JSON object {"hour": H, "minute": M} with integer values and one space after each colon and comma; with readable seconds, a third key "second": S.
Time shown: {"hour": 5, "minute": 47}
